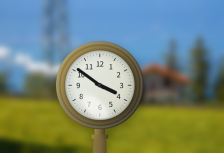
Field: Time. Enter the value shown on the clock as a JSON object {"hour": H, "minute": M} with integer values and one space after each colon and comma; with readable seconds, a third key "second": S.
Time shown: {"hour": 3, "minute": 51}
